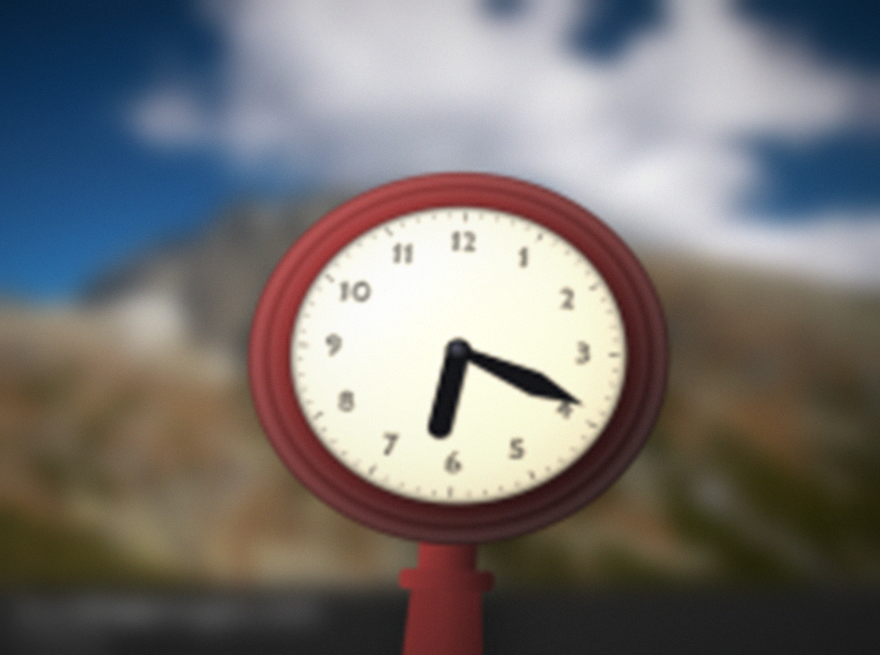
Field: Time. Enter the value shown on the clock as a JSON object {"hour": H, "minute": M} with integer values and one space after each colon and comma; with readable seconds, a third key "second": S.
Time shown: {"hour": 6, "minute": 19}
